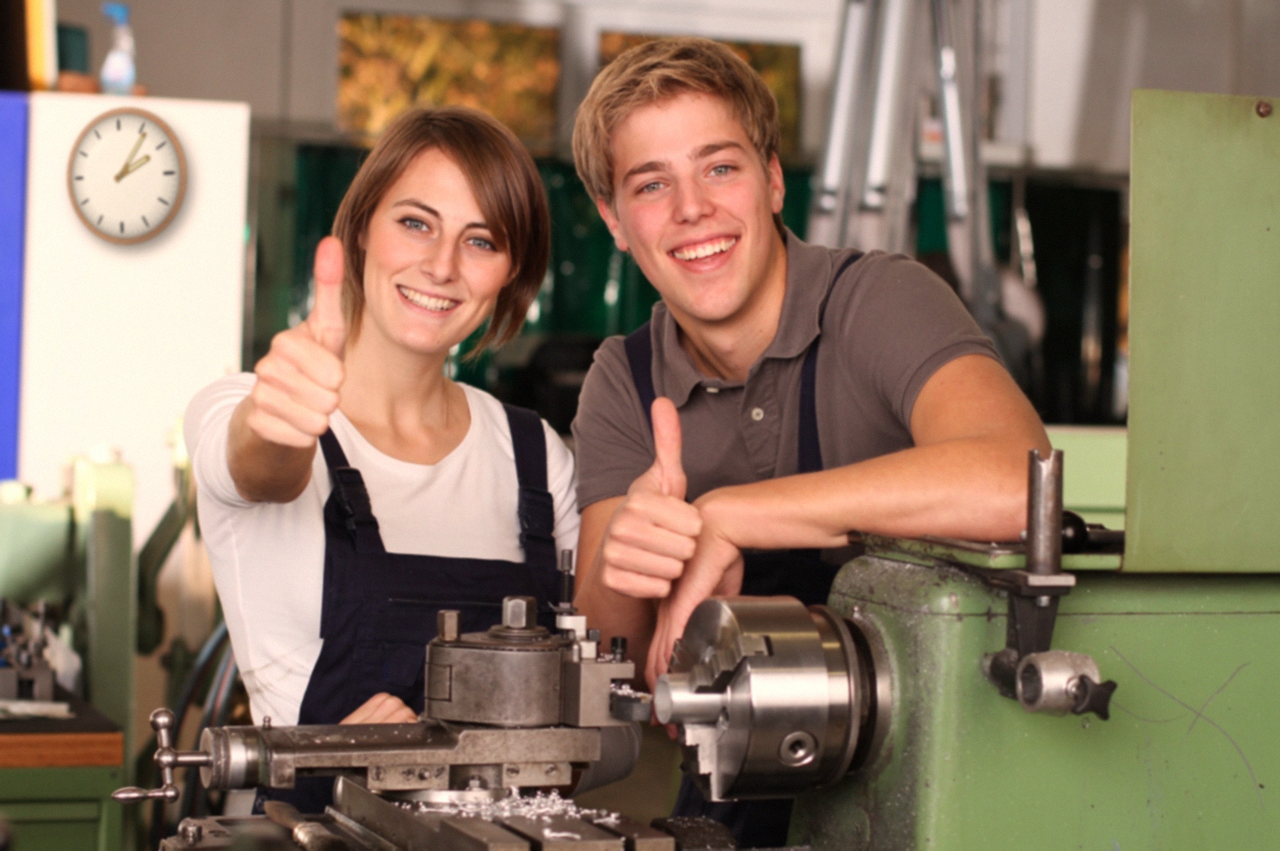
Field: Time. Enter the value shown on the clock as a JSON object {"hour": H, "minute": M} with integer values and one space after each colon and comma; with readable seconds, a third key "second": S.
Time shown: {"hour": 2, "minute": 6}
